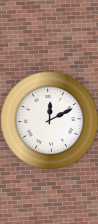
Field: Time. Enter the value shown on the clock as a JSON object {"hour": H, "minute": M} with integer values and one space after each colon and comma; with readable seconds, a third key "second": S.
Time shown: {"hour": 12, "minute": 11}
